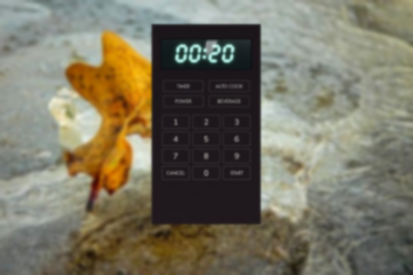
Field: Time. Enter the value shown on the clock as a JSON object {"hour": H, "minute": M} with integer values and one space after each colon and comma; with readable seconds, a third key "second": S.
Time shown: {"hour": 0, "minute": 20}
